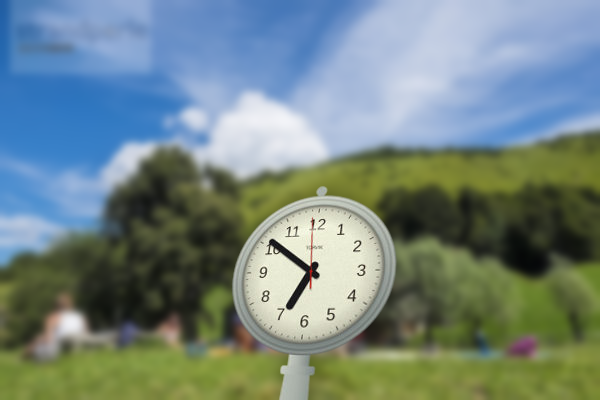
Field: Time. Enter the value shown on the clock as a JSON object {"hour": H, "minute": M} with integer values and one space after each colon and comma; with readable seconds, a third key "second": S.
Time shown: {"hour": 6, "minute": 50, "second": 59}
